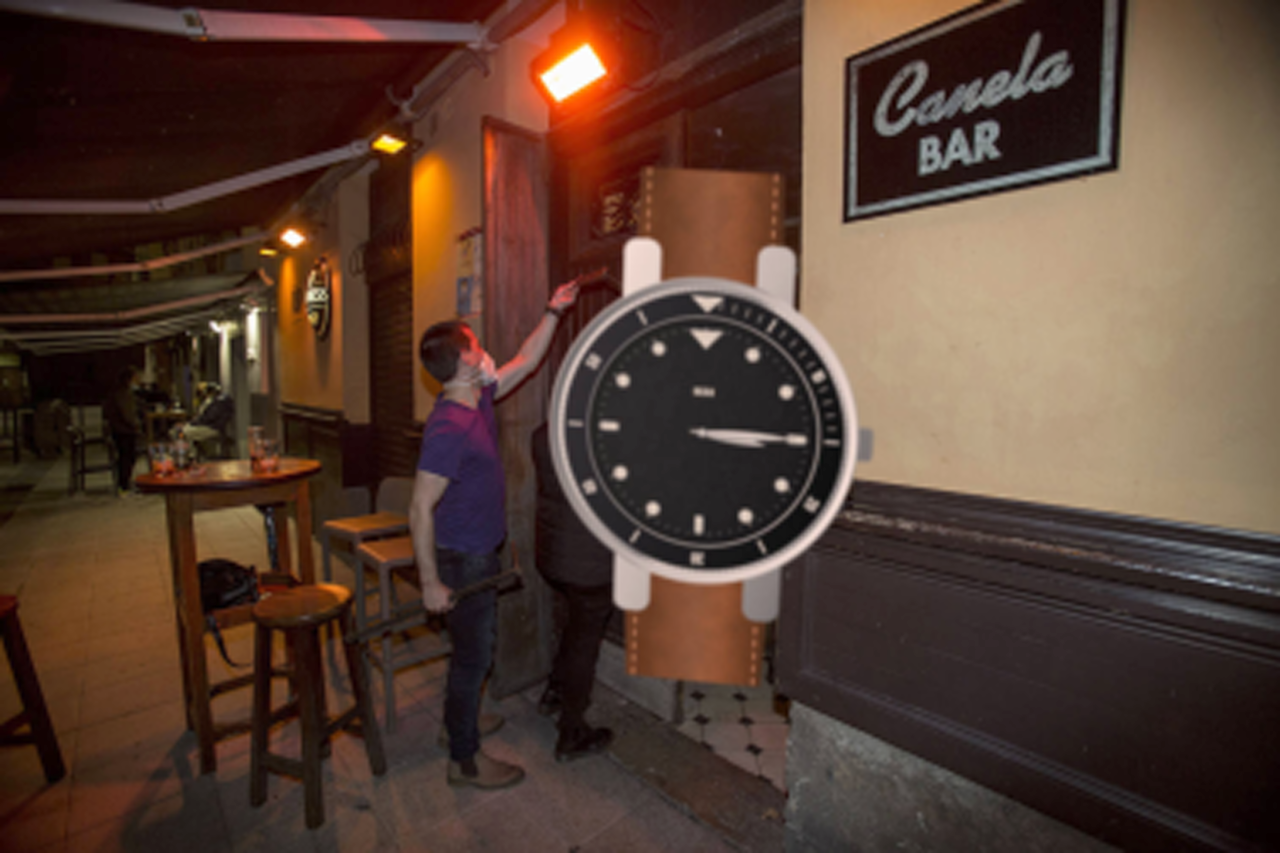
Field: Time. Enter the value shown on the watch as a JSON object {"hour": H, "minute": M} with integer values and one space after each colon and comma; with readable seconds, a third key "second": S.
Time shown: {"hour": 3, "minute": 15}
